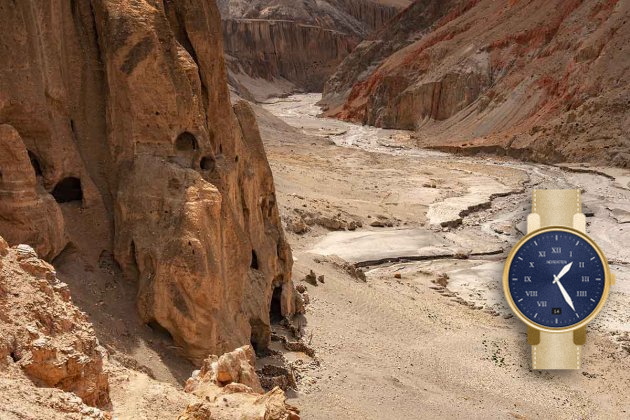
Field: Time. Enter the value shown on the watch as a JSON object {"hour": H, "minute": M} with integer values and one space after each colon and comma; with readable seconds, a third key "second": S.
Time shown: {"hour": 1, "minute": 25}
